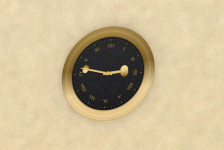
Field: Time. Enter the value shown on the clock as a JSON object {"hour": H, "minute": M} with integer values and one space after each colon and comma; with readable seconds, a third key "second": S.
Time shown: {"hour": 2, "minute": 47}
